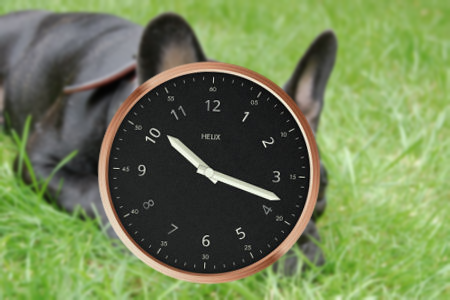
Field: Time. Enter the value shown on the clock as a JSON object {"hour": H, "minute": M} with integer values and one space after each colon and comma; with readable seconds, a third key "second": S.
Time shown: {"hour": 10, "minute": 18}
